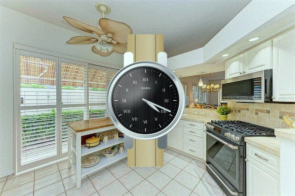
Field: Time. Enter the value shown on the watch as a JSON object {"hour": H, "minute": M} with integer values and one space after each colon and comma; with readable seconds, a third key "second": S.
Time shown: {"hour": 4, "minute": 19}
